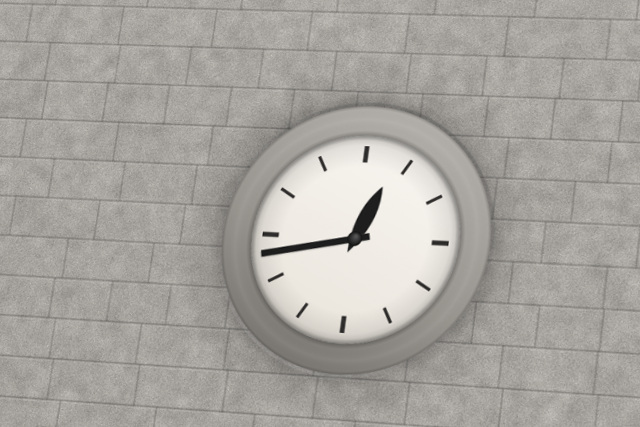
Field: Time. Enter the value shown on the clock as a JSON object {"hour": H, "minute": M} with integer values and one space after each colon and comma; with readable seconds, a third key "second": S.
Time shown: {"hour": 12, "minute": 43}
